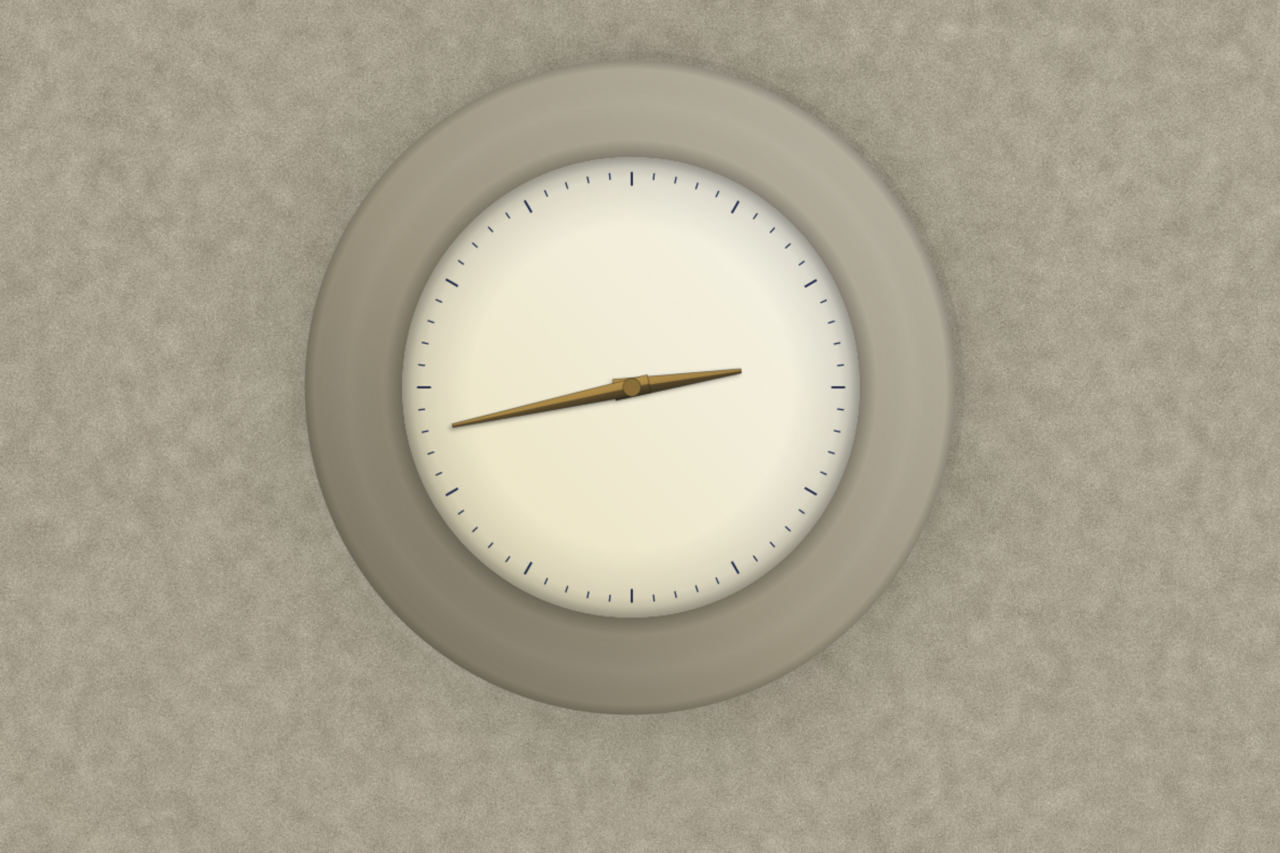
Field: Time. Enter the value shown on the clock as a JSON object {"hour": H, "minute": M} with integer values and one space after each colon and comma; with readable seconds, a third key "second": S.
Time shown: {"hour": 2, "minute": 43}
